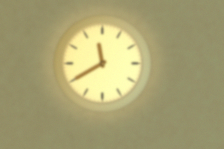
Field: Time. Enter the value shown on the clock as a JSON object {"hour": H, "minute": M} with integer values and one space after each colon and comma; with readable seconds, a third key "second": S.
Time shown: {"hour": 11, "minute": 40}
